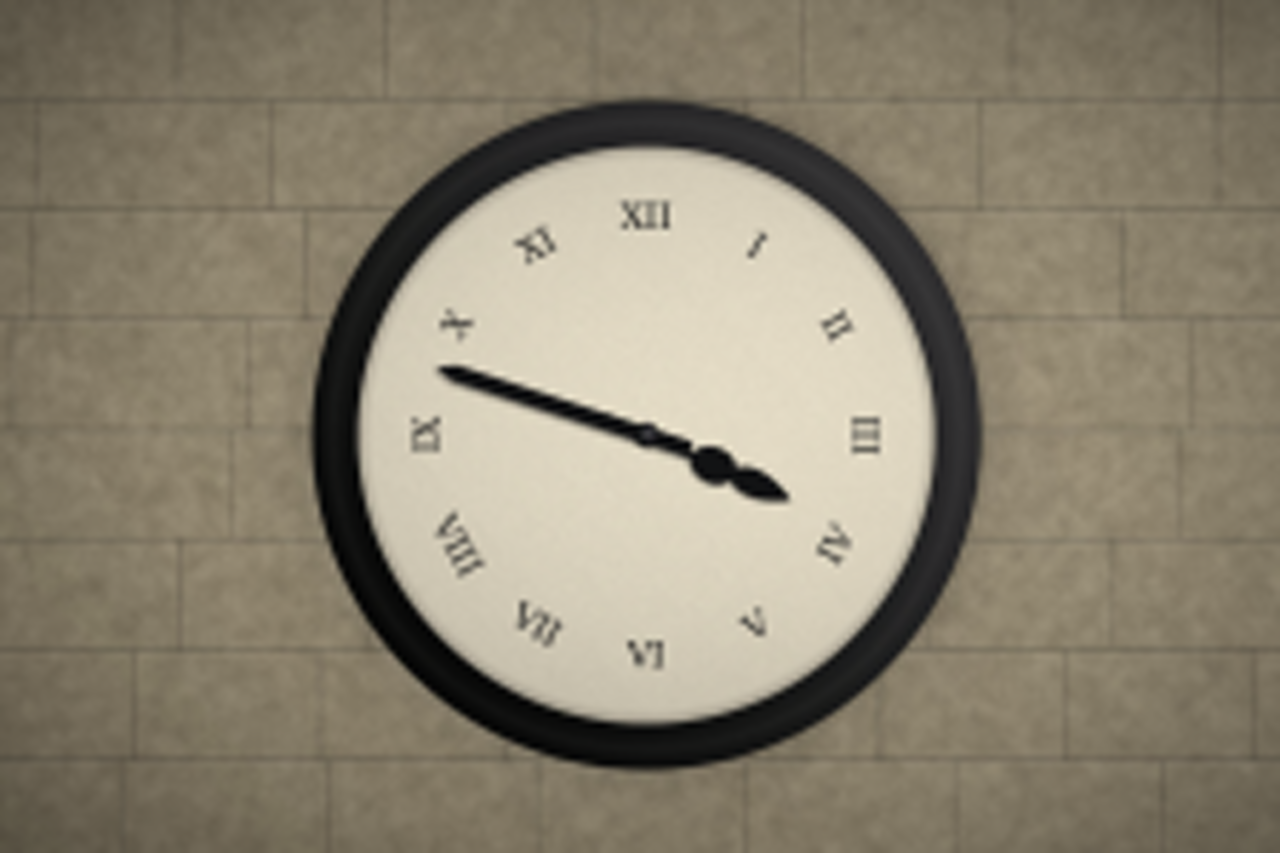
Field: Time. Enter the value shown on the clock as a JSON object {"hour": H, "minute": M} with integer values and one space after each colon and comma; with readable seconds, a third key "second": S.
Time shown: {"hour": 3, "minute": 48}
